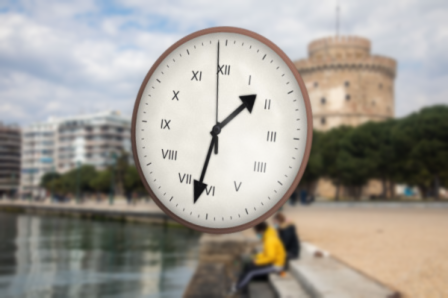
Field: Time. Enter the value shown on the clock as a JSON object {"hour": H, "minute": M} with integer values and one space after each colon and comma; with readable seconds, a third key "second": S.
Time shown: {"hour": 1, "minute": 31, "second": 59}
